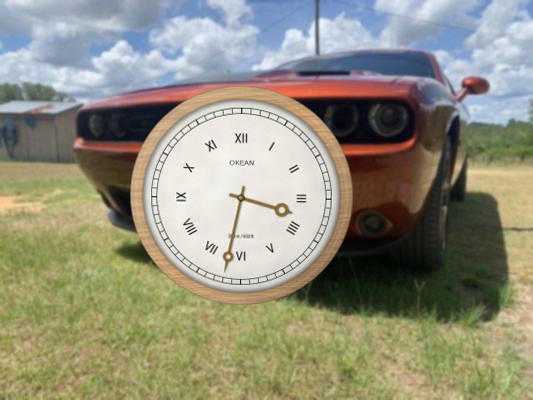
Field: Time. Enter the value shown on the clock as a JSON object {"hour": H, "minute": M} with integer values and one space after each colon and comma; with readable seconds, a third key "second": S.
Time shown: {"hour": 3, "minute": 32}
